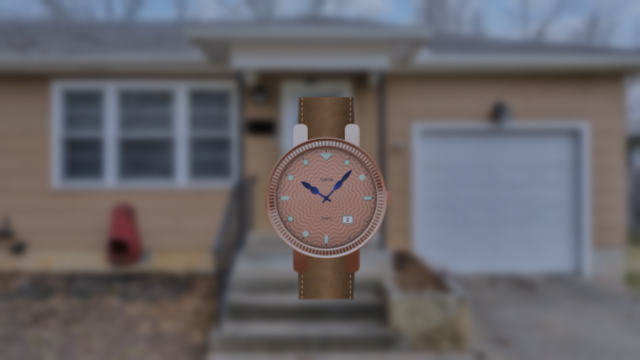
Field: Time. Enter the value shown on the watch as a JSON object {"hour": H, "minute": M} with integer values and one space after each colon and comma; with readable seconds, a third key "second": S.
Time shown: {"hour": 10, "minute": 7}
